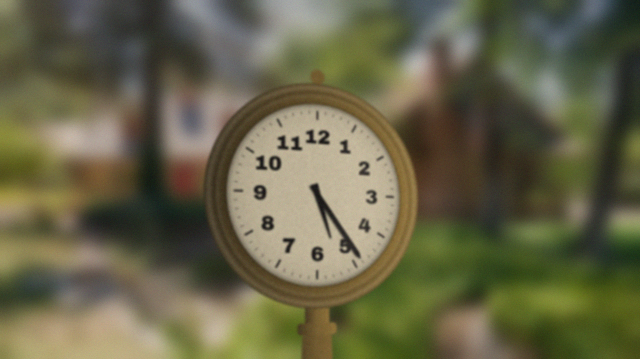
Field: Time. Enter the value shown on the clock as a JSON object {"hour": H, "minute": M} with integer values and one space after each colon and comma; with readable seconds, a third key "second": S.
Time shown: {"hour": 5, "minute": 24}
